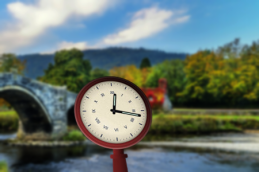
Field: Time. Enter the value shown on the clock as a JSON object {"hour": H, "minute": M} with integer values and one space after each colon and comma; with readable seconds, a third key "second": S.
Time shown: {"hour": 12, "minute": 17}
